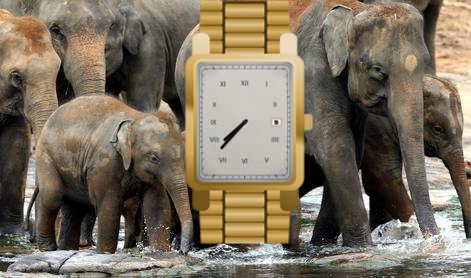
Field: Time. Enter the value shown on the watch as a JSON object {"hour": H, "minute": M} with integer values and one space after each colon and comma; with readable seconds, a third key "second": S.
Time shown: {"hour": 7, "minute": 37}
